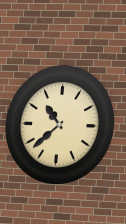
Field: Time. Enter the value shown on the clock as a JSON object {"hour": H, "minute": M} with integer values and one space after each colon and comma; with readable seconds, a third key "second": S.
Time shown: {"hour": 10, "minute": 38}
